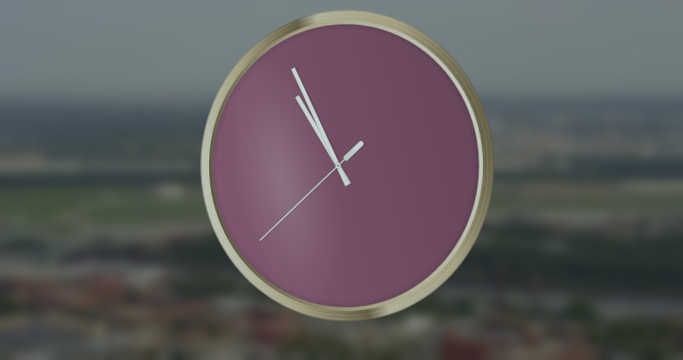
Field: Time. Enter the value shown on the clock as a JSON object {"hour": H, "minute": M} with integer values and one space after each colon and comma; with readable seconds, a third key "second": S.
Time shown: {"hour": 10, "minute": 55, "second": 38}
